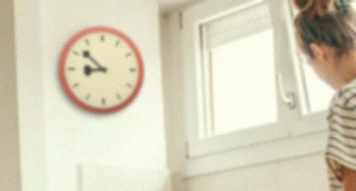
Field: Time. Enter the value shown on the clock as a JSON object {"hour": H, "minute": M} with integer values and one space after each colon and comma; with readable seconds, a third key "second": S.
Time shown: {"hour": 8, "minute": 52}
